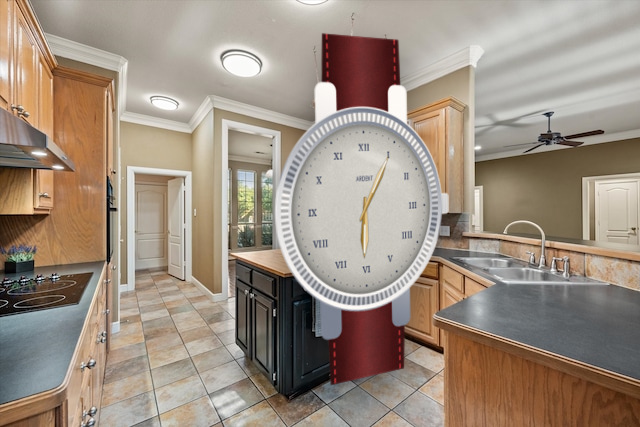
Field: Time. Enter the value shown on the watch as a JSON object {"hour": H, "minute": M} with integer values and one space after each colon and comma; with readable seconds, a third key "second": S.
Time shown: {"hour": 6, "minute": 5}
